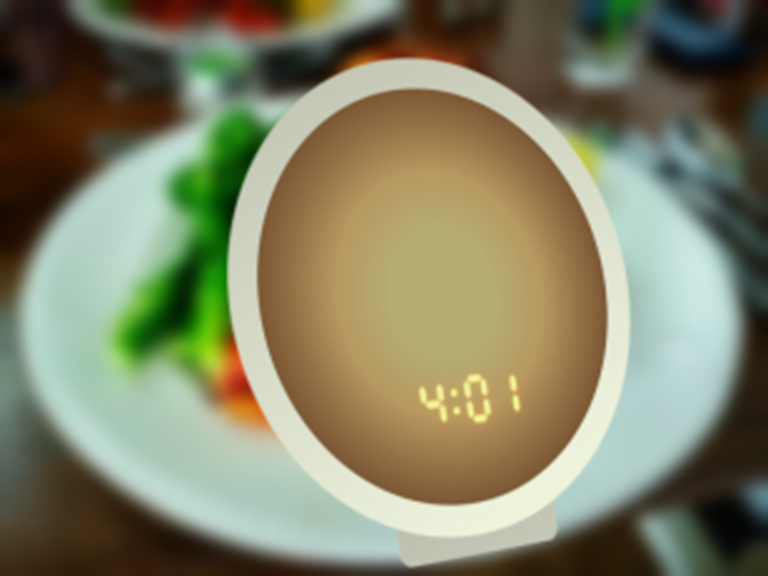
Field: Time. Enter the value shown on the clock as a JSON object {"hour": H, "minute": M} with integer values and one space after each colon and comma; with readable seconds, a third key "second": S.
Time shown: {"hour": 4, "minute": 1}
